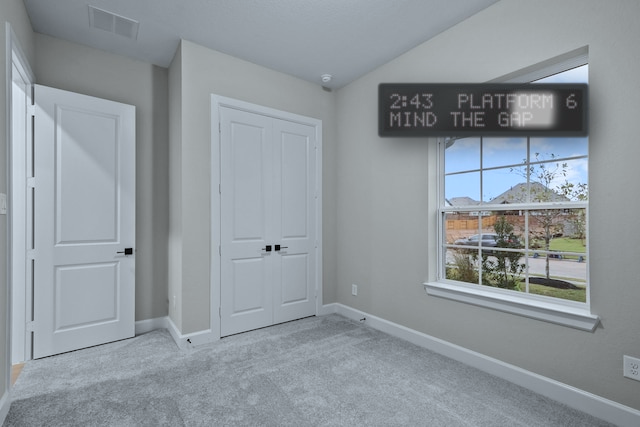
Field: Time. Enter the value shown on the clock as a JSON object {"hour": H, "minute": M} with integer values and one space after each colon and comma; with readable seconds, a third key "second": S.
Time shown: {"hour": 2, "minute": 43}
